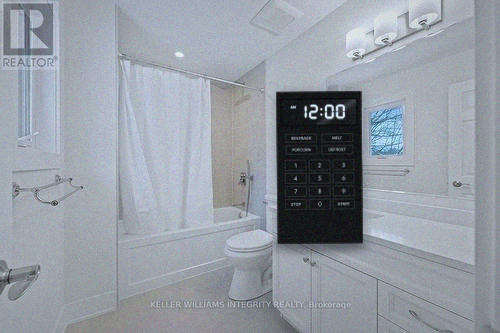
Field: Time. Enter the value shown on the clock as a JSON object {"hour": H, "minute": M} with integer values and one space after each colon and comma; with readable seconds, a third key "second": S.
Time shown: {"hour": 12, "minute": 0}
